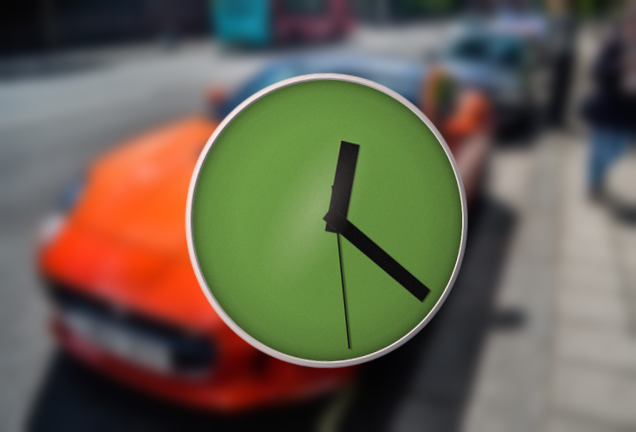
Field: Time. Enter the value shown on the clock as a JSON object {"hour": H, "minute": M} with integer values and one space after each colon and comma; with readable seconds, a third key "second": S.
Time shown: {"hour": 12, "minute": 21, "second": 29}
